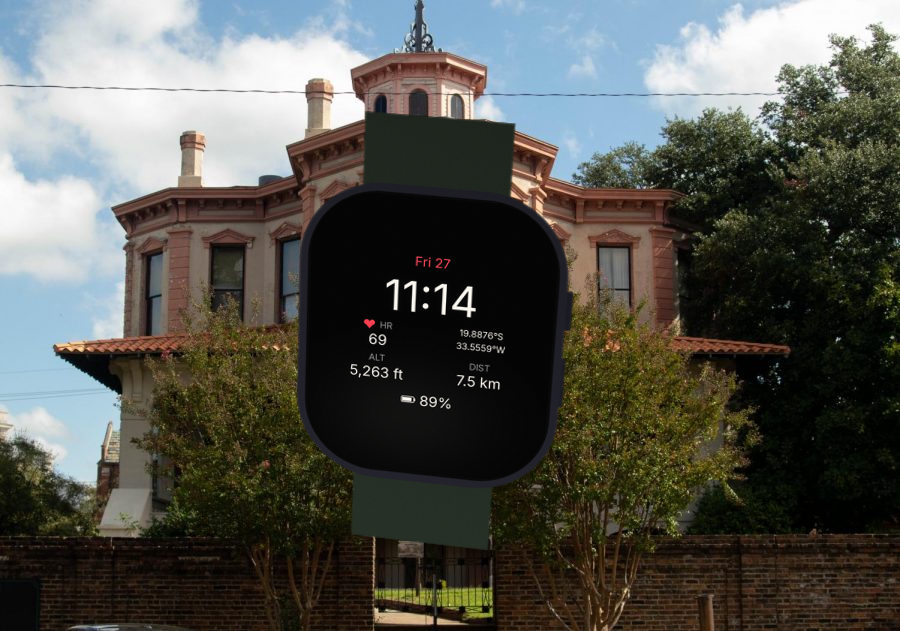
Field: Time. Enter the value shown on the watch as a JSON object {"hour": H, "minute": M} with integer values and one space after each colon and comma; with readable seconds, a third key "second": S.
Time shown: {"hour": 11, "minute": 14}
